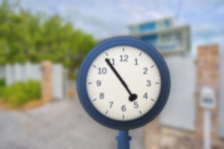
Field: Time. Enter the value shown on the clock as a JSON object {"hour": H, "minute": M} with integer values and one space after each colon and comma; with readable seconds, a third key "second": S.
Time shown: {"hour": 4, "minute": 54}
